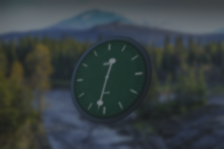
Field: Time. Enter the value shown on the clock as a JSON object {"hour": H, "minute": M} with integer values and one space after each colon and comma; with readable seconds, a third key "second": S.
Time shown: {"hour": 12, "minute": 32}
